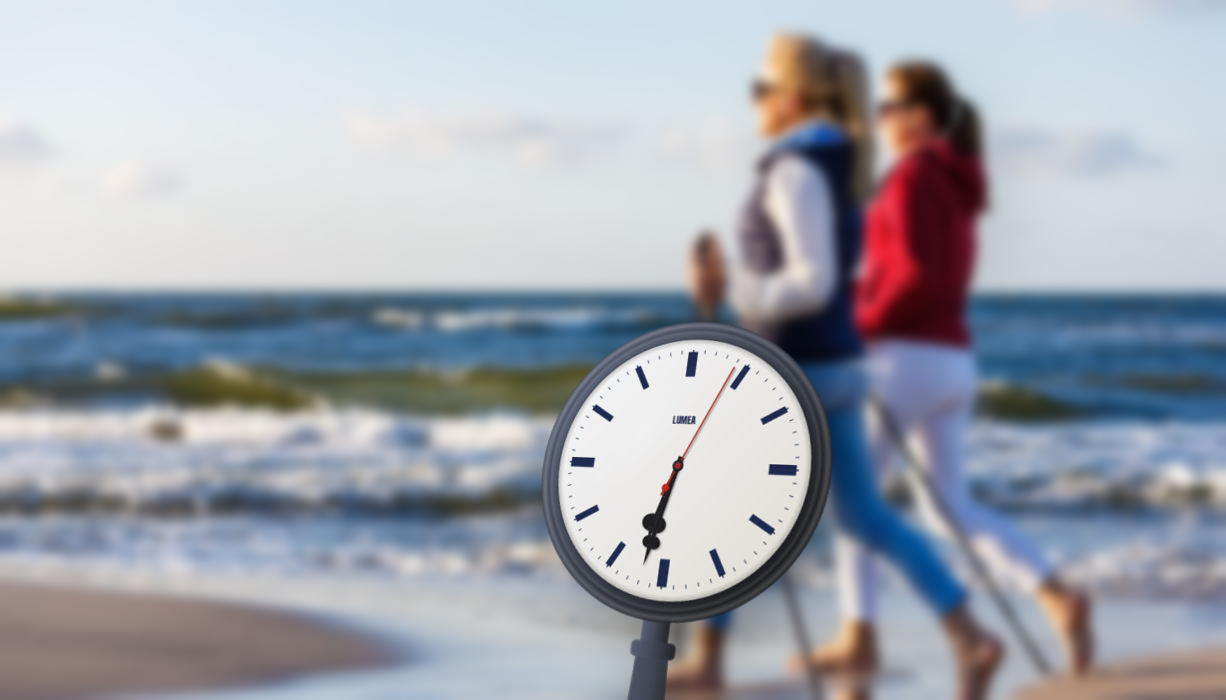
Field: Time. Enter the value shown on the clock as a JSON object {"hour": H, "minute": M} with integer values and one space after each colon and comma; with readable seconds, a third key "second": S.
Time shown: {"hour": 6, "minute": 32, "second": 4}
